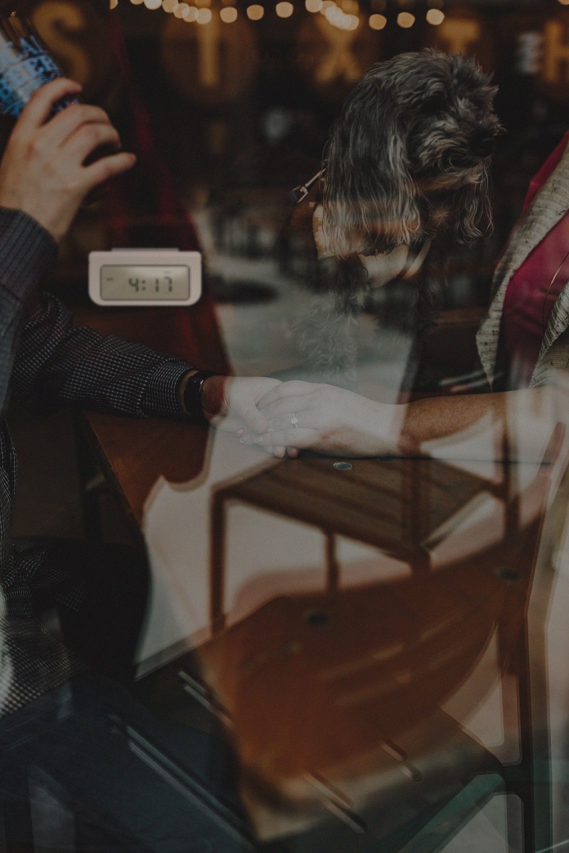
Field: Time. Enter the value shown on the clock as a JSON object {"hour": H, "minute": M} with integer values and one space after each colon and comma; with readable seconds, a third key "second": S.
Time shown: {"hour": 4, "minute": 17}
